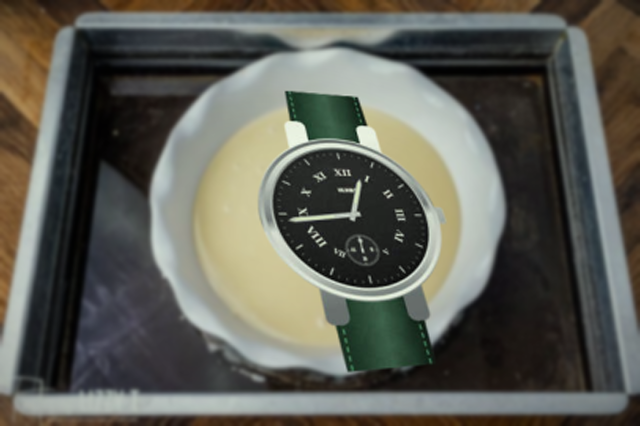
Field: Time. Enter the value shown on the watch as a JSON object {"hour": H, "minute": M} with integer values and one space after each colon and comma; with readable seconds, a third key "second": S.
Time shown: {"hour": 12, "minute": 44}
